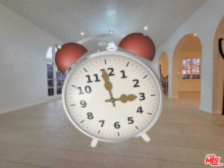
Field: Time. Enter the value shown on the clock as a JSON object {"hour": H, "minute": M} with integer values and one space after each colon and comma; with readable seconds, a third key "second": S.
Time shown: {"hour": 2, "minute": 59}
